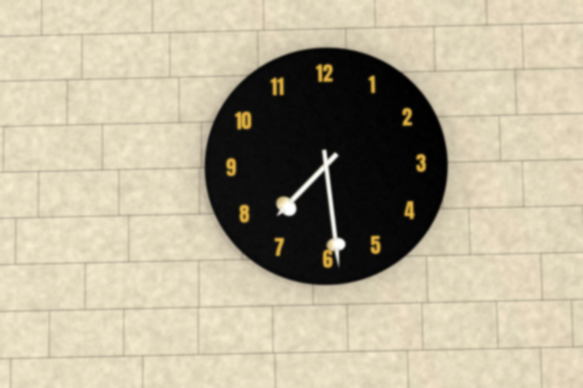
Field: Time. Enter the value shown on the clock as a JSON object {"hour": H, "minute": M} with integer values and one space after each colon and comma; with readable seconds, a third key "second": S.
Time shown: {"hour": 7, "minute": 29}
